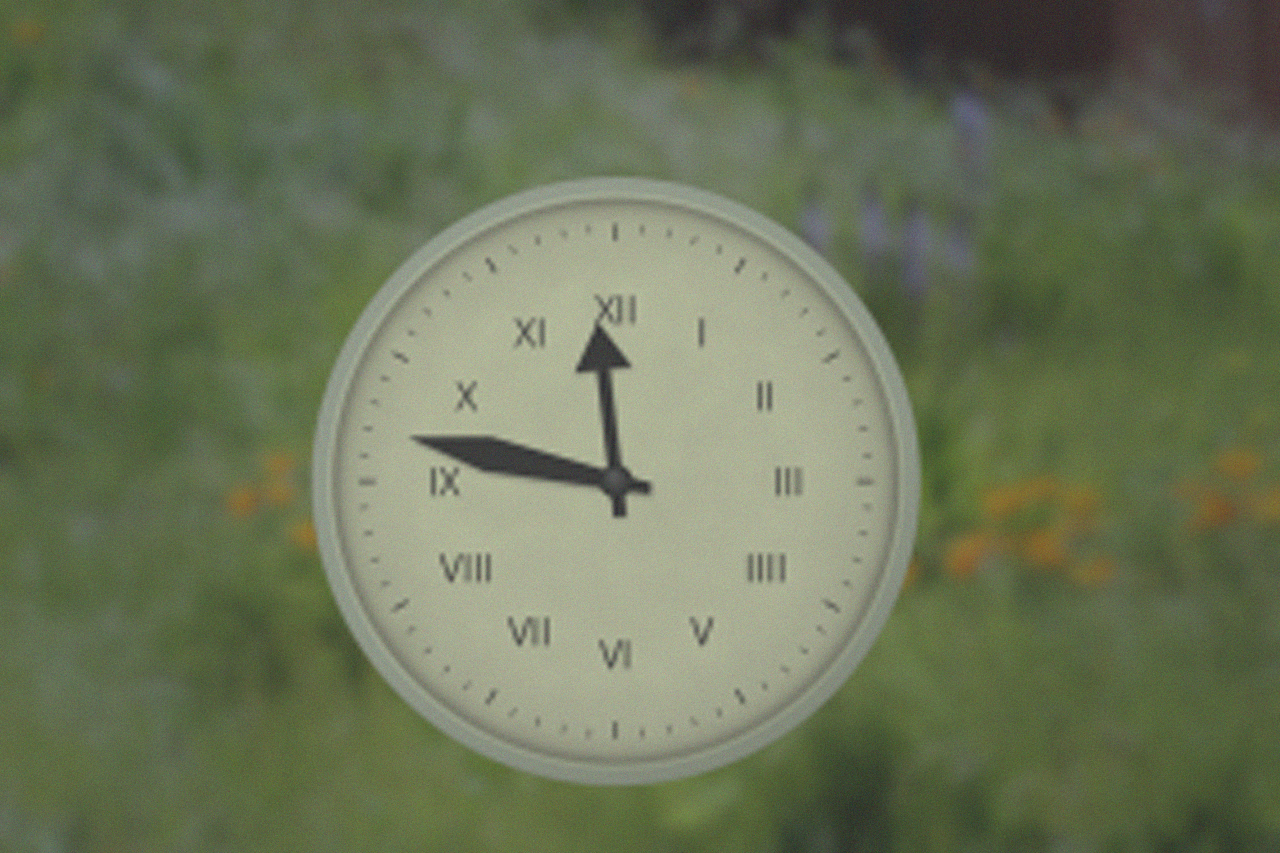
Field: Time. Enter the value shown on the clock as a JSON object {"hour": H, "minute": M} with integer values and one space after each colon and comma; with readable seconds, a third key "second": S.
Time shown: {"hour": 11, "minute": 47}
